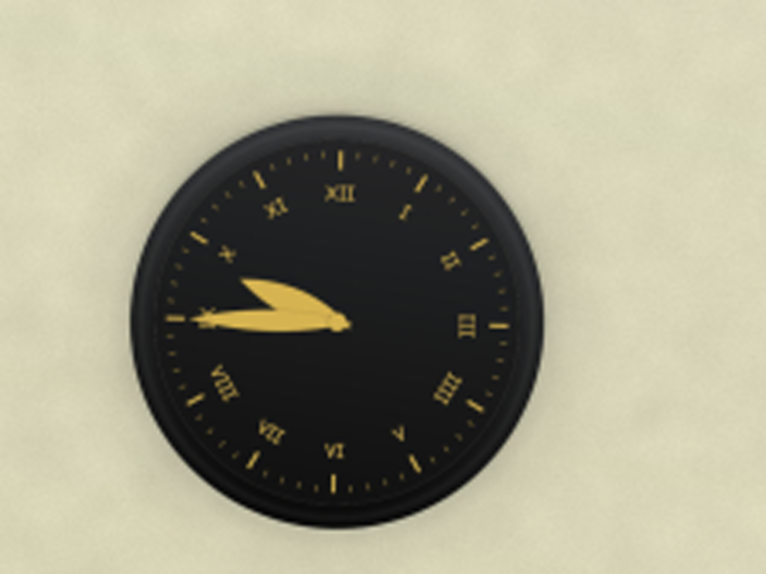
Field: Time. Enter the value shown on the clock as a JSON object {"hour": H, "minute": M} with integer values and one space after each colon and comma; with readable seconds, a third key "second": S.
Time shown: {"hour": 9, "minute": 45}
